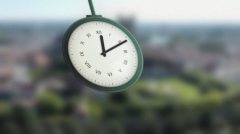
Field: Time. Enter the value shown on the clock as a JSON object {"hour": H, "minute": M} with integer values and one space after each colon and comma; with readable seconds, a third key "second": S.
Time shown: {"hour": 12, "minute": 11}
